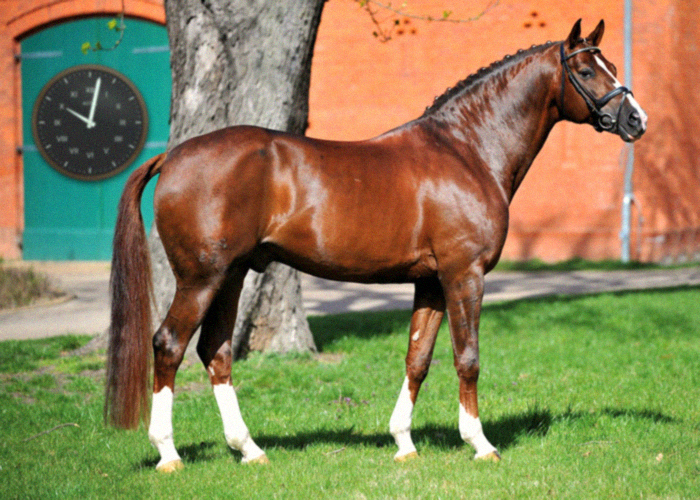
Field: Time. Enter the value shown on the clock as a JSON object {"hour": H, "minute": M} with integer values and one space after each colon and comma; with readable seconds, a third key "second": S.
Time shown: {"hour": 10, "minute": 2}
